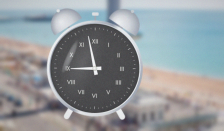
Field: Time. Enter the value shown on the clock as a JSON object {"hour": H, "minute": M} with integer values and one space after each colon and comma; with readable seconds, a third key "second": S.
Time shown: {"hour": 8, "minute": 58}
